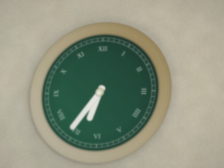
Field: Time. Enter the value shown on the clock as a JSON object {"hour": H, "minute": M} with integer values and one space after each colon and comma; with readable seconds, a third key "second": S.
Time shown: {"hour": 6, "minute": 36}
